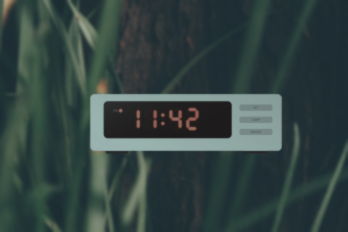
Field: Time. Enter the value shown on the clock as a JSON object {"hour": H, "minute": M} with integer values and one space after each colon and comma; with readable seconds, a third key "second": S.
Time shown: {"hour": 11, "minute": 42}
